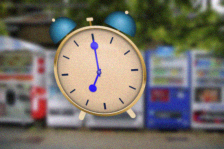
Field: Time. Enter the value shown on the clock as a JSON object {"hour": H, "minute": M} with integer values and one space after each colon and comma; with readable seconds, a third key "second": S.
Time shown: {"hour": 7, "minute": 0}
